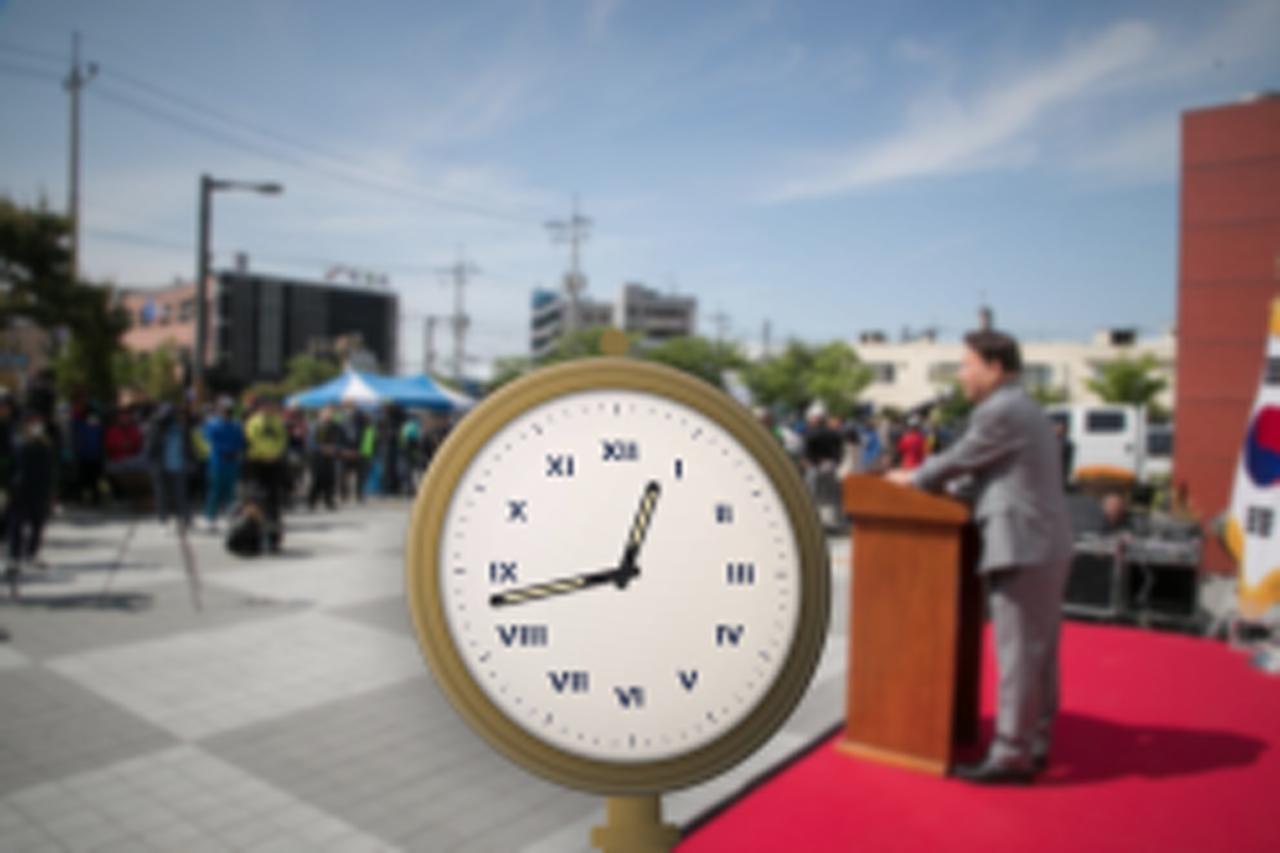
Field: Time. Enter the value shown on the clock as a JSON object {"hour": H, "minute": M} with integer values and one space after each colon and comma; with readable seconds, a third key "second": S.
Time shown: {"hour": 12, "minute": 43}
